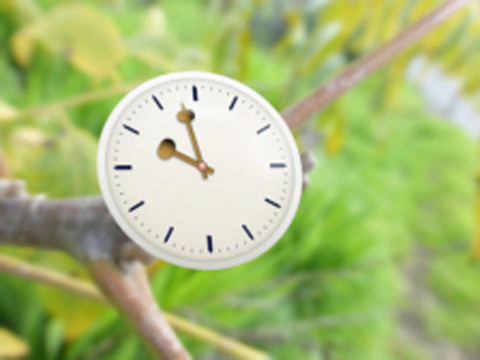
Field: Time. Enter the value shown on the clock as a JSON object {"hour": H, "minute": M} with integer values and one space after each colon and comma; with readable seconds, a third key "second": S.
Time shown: {"hour": 9, "minute": 58}
